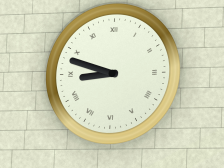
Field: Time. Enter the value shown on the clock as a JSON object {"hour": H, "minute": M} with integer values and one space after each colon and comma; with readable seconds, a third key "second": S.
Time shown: {"hour": 8, "minute": 48}
